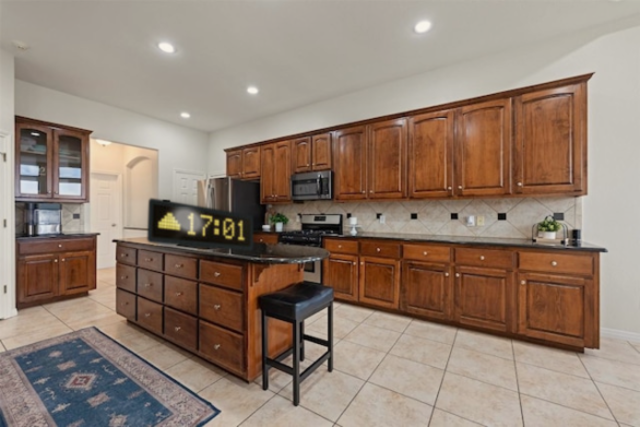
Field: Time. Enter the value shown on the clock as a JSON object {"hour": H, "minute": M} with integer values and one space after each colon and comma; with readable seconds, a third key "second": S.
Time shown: {"hour": 17, "minute": 1}
